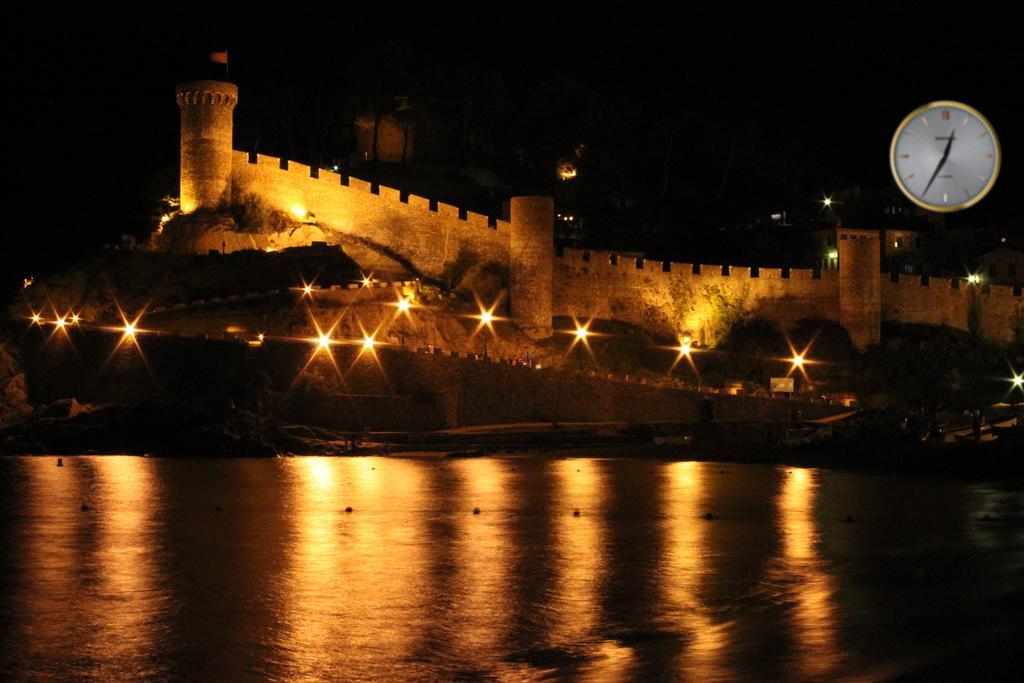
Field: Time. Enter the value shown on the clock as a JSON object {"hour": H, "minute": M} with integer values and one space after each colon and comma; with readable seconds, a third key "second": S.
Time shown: {"hour": 12, "minute": 35}
